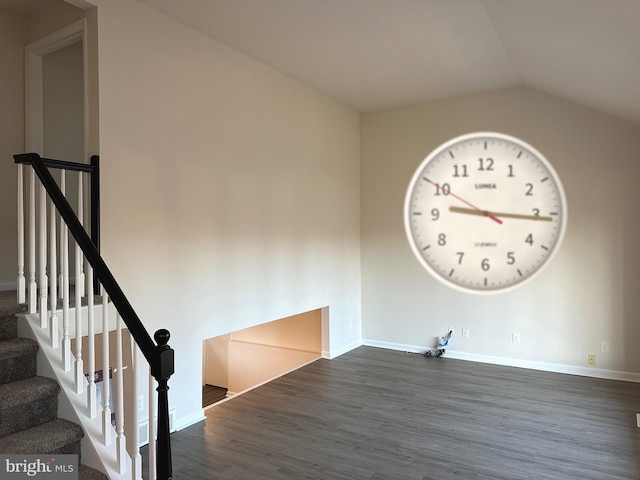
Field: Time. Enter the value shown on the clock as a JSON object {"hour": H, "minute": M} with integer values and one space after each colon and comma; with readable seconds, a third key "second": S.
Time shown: {"hour": 9, "minute": 15, "second": 50}
